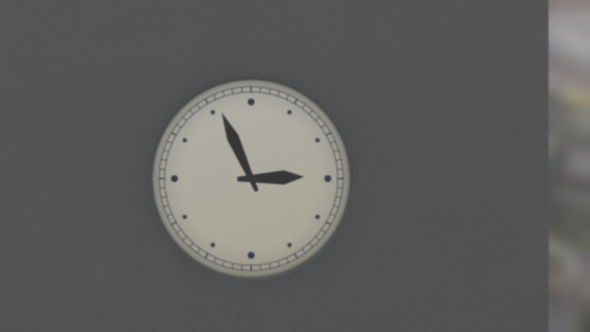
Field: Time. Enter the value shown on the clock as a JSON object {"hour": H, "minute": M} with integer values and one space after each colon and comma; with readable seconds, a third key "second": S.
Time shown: {"hour": 2, "minute": 56}
